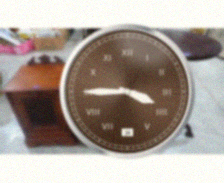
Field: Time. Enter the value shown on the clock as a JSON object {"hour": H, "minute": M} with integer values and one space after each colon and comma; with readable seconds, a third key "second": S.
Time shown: {"hour": 3, "minute": 45}
